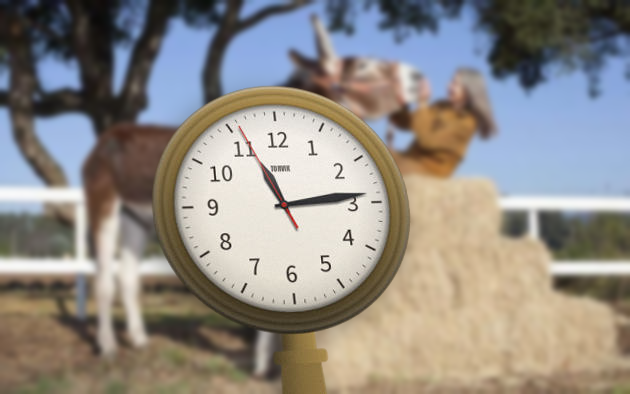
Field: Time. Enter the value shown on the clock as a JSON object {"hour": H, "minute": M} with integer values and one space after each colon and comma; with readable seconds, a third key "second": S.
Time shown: {"hour": 11, "minute": 13, "second": 56}
